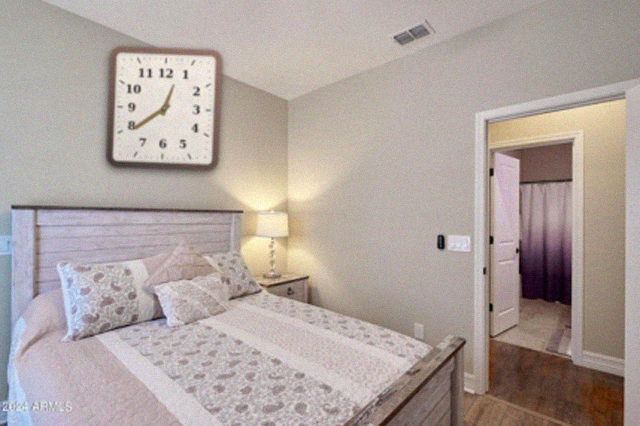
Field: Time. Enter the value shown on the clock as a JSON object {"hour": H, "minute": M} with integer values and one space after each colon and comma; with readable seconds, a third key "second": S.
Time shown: {"hour": 12, "minute": 39}
